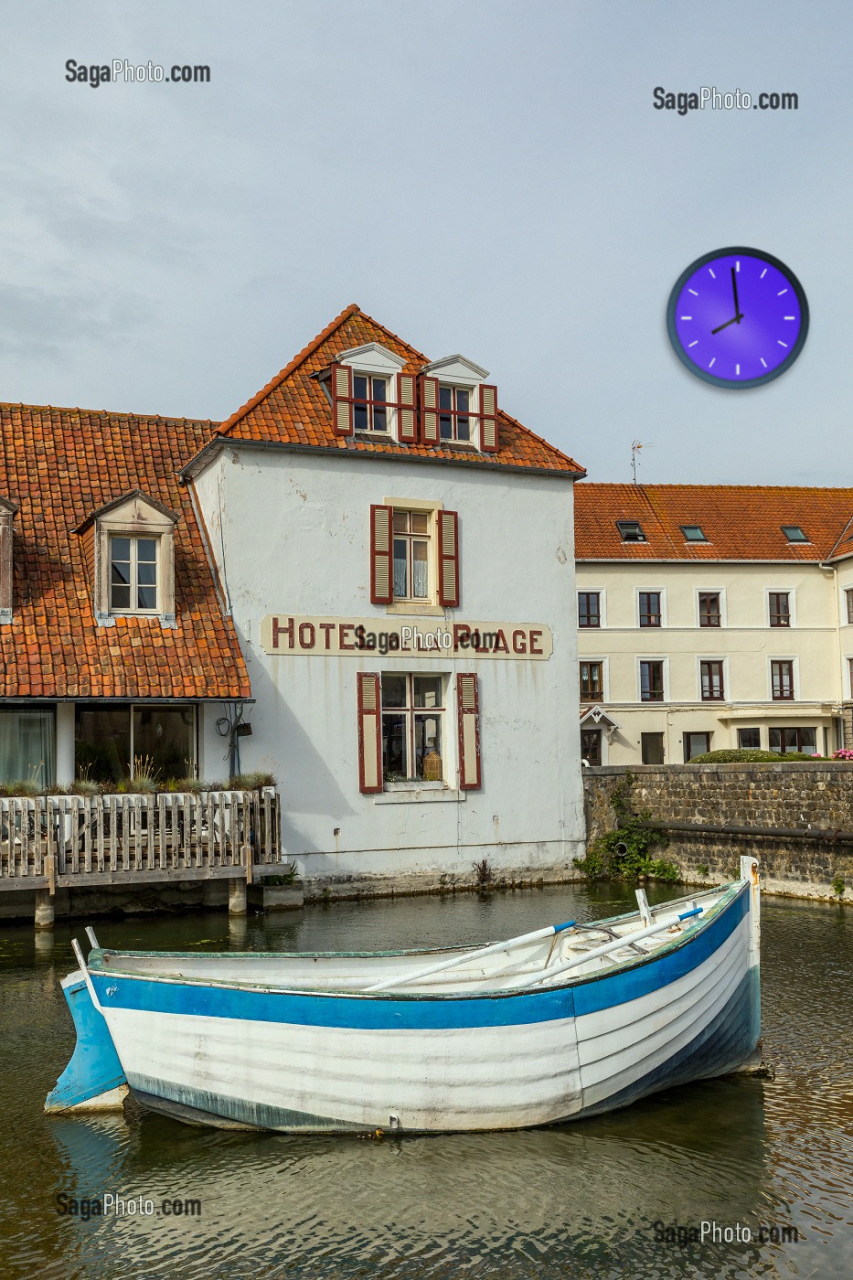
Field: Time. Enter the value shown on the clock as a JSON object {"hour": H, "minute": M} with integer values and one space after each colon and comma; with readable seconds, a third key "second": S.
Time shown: {"hour": 7, "minute": 59}
